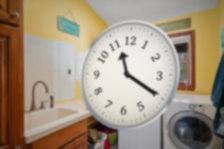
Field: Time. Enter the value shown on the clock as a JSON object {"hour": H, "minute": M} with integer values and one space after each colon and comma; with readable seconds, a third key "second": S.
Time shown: {"hour": 11, "minute": 20}
